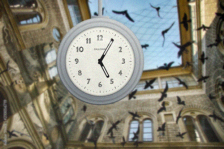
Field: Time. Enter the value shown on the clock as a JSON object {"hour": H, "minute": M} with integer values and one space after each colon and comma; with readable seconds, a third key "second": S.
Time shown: {"hour": 5, "minute": 5}
